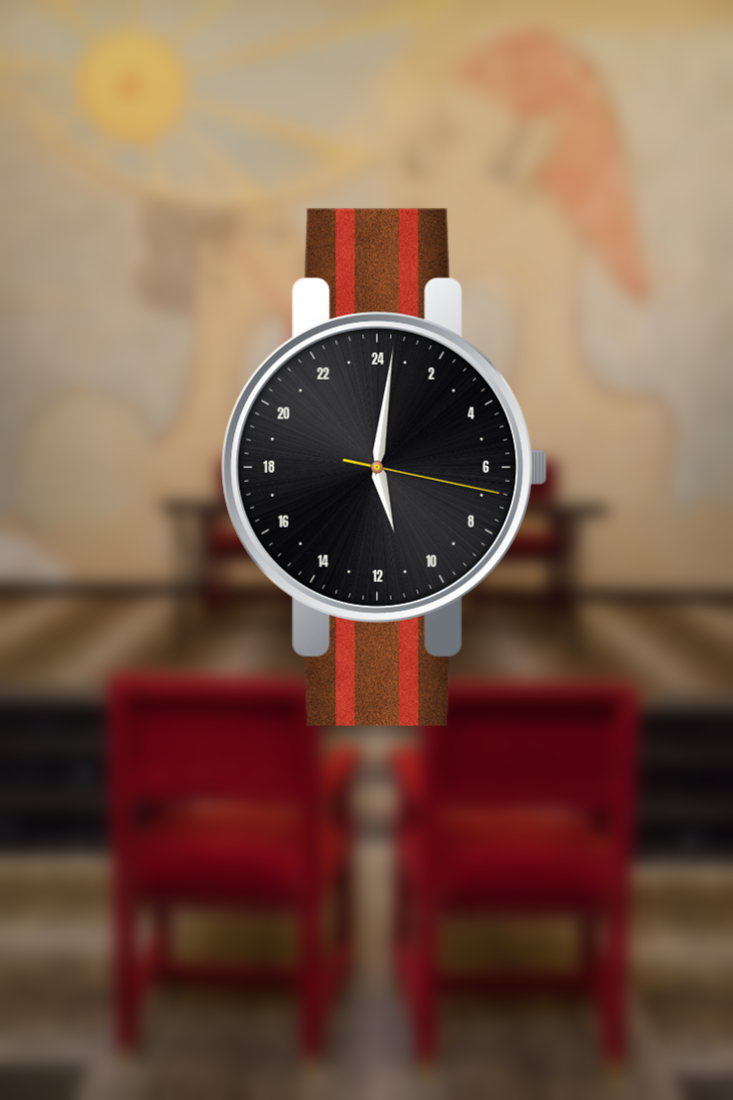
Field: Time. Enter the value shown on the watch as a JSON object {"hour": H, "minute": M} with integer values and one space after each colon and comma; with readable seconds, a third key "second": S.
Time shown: {"hour": 11, "minute": 1, "second": 17}
